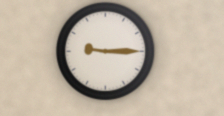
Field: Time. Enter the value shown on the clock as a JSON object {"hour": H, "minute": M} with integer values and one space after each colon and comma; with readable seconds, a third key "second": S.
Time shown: {"hour": 9, "minute": 15}
